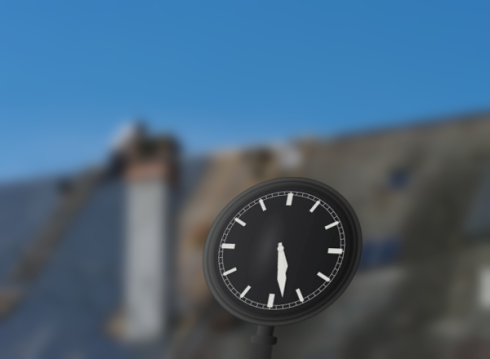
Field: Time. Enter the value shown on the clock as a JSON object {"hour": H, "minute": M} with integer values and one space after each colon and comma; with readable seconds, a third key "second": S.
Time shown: {"hour": 5, "minute": 28}
